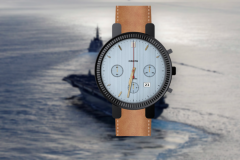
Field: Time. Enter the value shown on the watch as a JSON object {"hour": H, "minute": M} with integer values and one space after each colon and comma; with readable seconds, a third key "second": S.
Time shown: {"hour": 6, "minute": 32}
